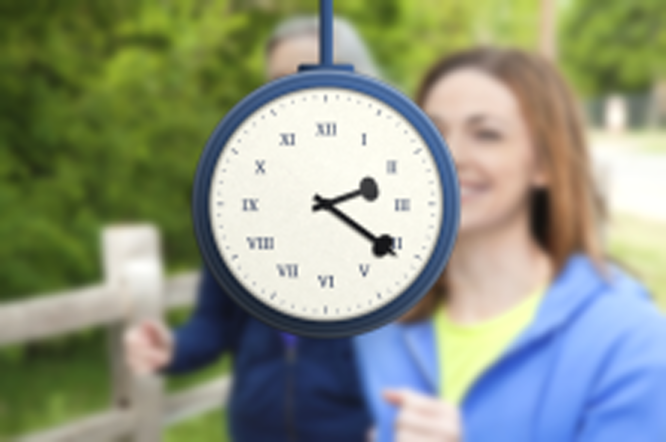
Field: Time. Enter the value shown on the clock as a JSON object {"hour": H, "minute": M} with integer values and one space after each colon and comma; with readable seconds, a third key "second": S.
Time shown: {"hour": 2, "minute": 21}
